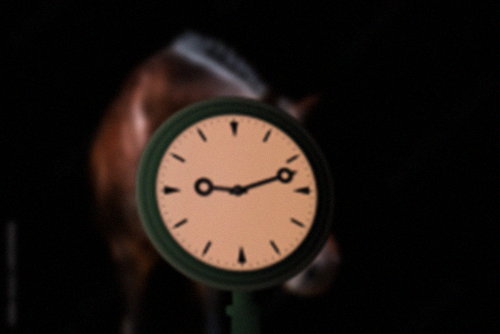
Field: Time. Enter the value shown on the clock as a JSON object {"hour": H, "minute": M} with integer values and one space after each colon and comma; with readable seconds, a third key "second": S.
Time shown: {"hour": 9, "minute": 12}
